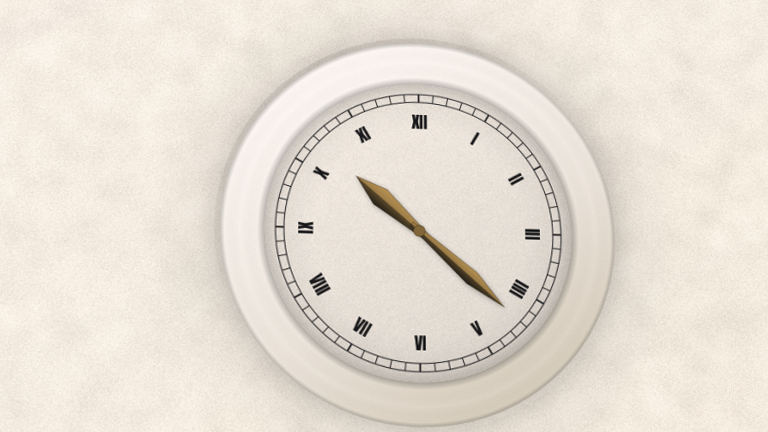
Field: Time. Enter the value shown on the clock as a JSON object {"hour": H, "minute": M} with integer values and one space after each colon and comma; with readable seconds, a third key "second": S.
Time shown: {"hour": 10, "minute": 22}
